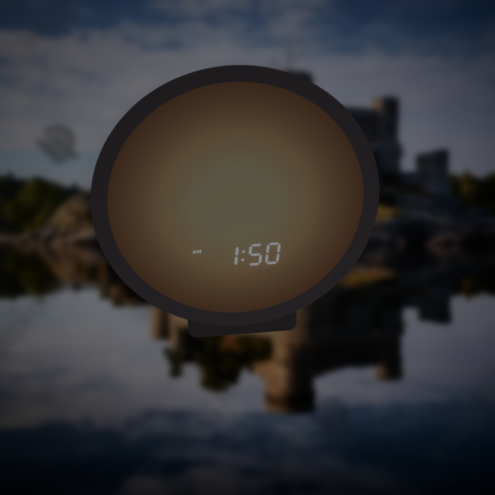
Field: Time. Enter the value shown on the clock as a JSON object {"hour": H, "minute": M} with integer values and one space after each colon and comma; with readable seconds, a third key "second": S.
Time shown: {"hour": 1, "minute": 50}
